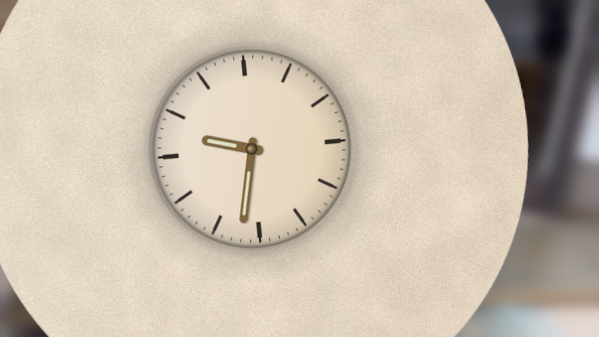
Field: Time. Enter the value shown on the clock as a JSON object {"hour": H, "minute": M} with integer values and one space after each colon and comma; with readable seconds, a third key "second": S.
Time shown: {"hour": 9, "minute": 32}
